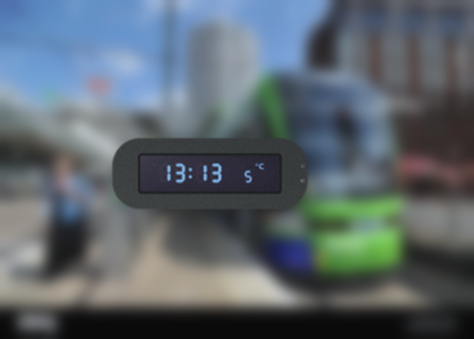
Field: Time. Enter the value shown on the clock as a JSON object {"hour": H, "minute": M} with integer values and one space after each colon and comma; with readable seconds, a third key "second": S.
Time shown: {"hour": 13, "minute": 13}
